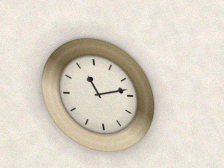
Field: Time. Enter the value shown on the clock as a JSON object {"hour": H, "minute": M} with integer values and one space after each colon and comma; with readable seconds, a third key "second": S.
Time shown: {"hour": 11, "minute": 13}
